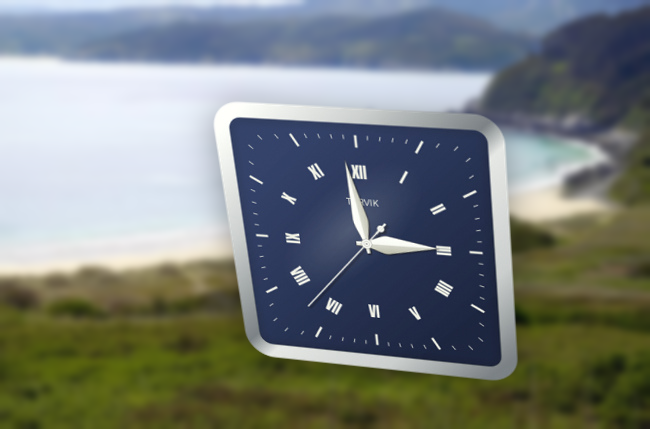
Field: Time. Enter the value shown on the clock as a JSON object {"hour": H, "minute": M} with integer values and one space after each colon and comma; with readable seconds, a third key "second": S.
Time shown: {"hour": 2, "minute": 58, "second": 37}
